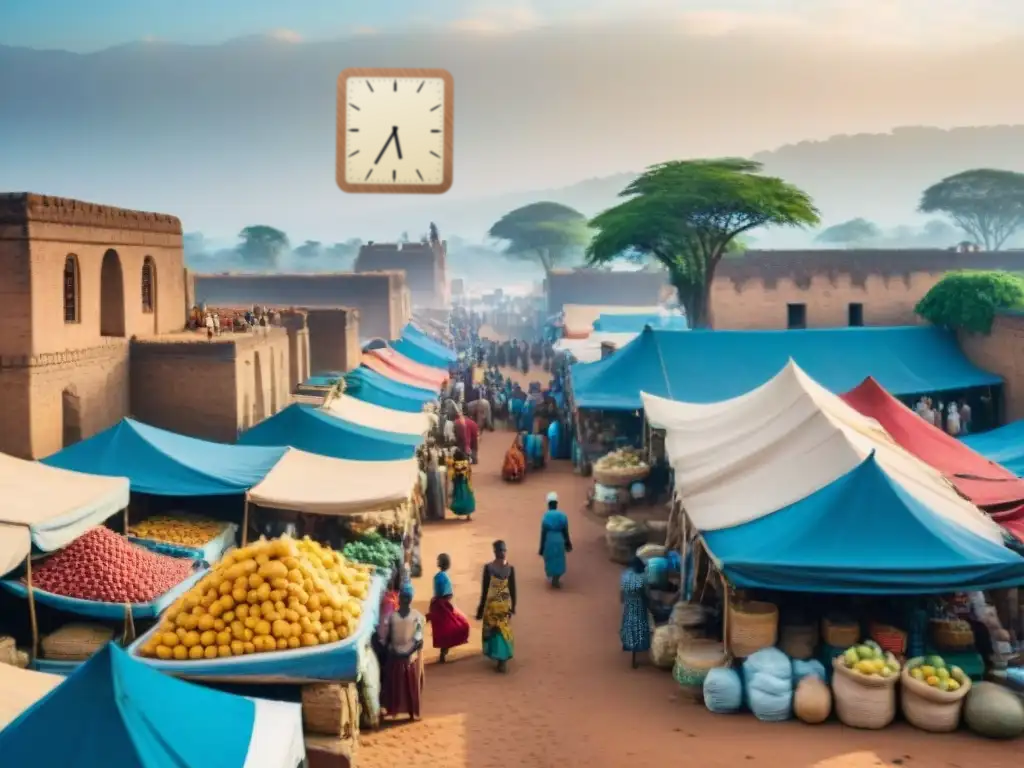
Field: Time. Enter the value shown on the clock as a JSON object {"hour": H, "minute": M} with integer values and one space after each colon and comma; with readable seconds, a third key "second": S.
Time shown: {"hour": 5, "minute": 35}
